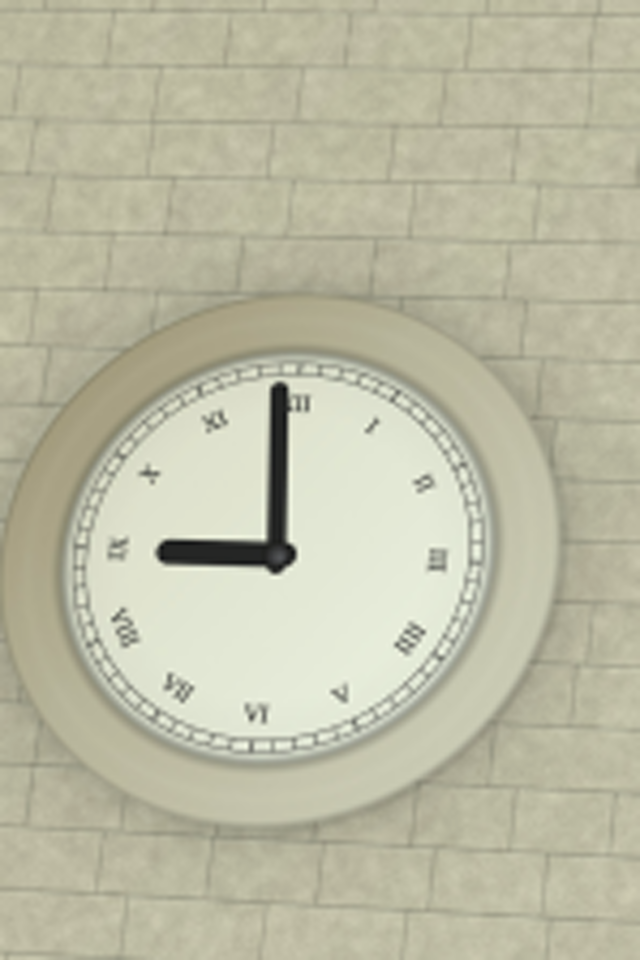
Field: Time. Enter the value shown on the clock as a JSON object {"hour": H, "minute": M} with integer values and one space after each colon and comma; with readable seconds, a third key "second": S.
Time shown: {"hour": 8, "minute": 59}
